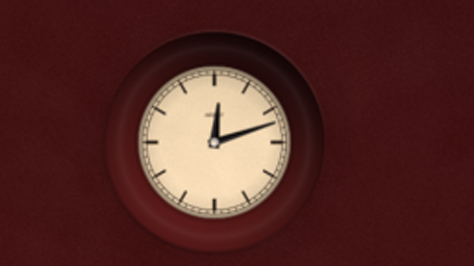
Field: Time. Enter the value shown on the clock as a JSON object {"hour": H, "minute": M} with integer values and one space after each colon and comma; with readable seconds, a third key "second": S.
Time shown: {"hour": 12, "minute": 12}
